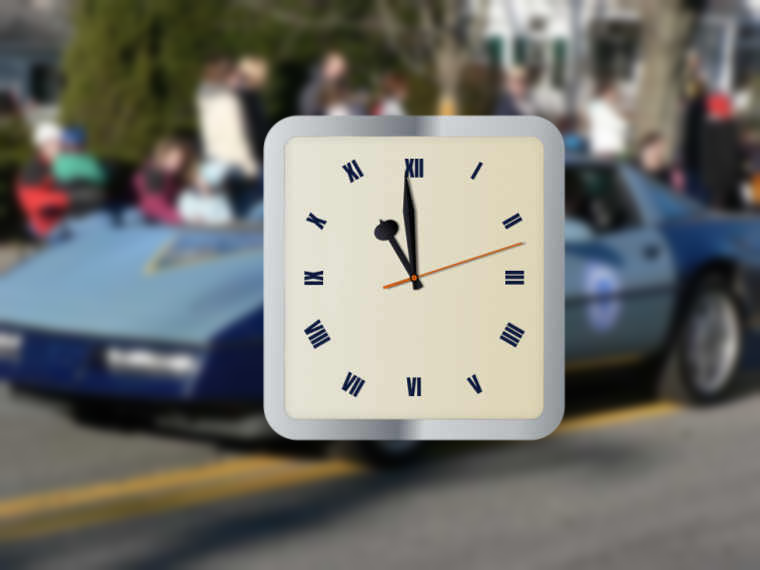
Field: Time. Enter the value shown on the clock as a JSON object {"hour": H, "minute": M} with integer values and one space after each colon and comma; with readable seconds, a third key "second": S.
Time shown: {"hour": 10, "minute": 59, "second": 12}
